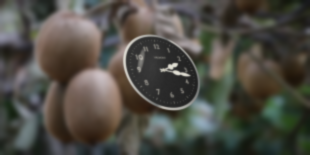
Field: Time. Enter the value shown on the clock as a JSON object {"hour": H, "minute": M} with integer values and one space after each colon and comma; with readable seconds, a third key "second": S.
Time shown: {"hour": 2, "minute": 17}
